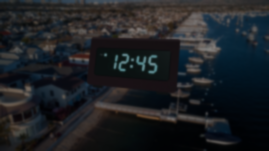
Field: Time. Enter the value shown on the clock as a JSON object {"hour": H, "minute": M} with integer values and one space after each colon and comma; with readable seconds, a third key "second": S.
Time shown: {"hour": 12, "minute": 45}
